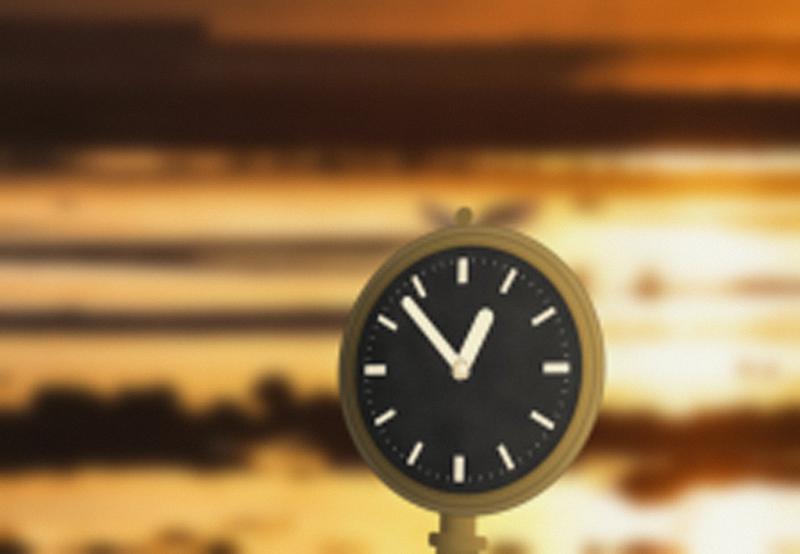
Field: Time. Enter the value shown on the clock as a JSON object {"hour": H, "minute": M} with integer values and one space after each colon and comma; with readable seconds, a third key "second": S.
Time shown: {"hour": 12, "minute": 53}
